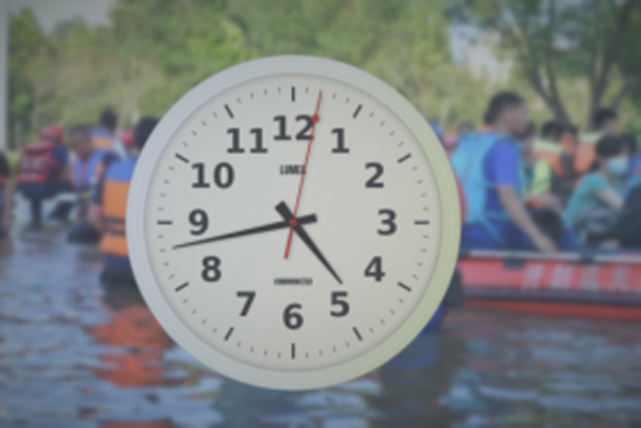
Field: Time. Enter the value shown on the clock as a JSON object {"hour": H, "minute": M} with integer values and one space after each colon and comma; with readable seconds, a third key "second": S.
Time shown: {"hour": 4, "minute": 43, "second": 2}
